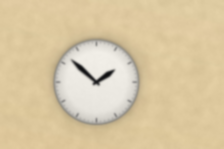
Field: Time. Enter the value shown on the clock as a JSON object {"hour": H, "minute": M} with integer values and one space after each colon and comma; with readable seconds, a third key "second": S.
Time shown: {"hour": 1, "minute": 52}
